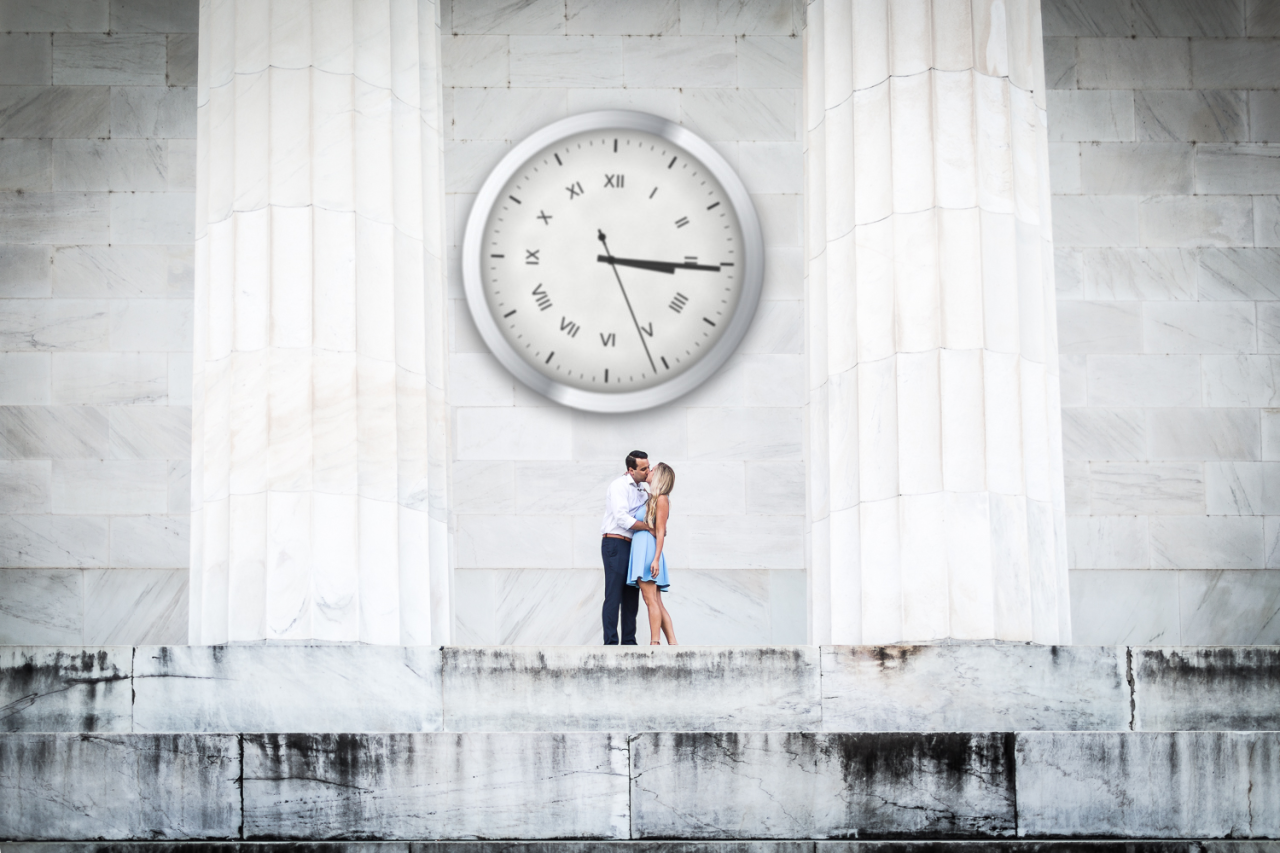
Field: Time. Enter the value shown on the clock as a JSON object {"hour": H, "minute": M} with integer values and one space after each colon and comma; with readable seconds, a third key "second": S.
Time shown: {"hour": 3, "minute": 15, "second": 26}
